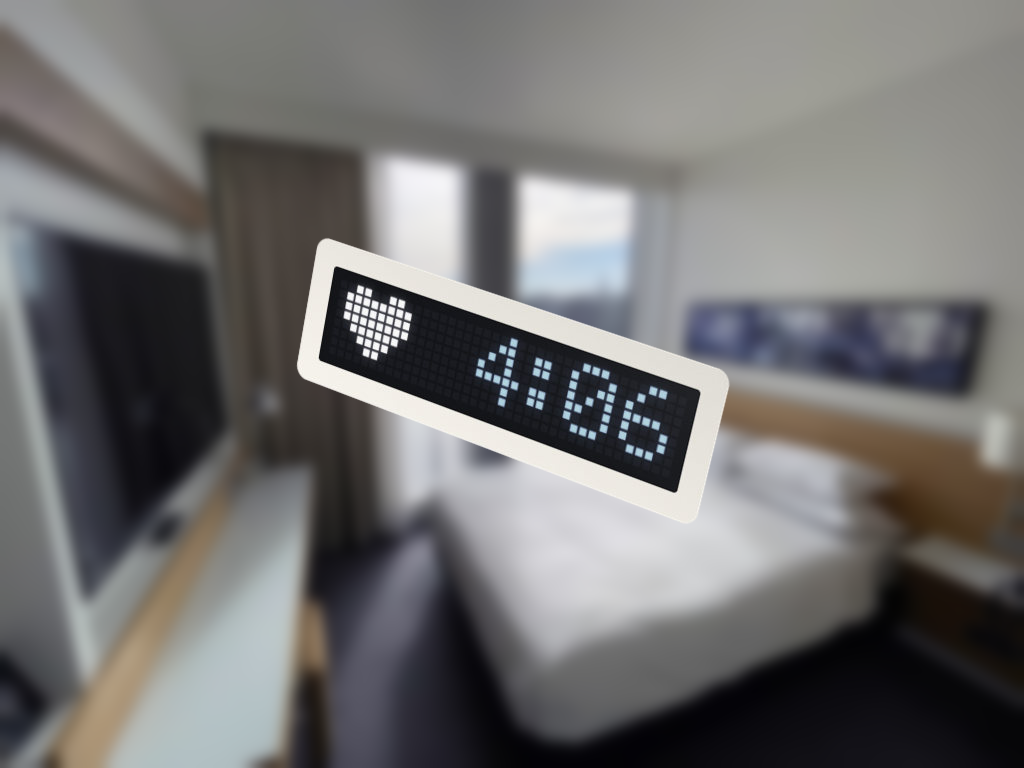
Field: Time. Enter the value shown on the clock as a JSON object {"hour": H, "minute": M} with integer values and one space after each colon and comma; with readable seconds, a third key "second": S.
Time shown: {"hour": 4, "minute": 6}
